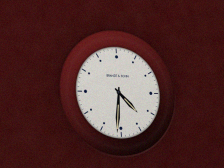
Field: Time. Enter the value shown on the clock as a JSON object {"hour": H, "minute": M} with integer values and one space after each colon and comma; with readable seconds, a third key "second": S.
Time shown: {"hour": 4, "minute": 31}
